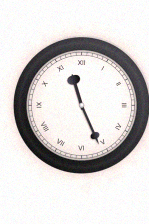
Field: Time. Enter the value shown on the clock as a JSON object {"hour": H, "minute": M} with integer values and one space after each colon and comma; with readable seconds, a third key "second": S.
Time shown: {"hour": 11, "minute": 26}
